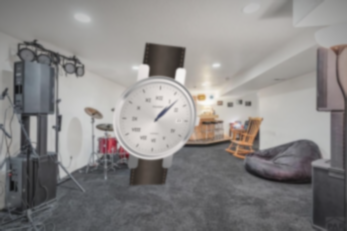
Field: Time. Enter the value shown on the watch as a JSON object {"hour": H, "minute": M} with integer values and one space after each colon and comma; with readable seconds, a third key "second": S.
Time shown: {"hour": 1, "minute": 7}
